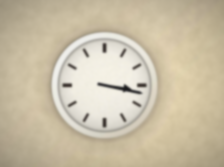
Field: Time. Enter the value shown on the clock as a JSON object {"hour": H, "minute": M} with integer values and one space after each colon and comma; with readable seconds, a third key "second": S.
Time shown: {"hour": 3, "minute": 17}
